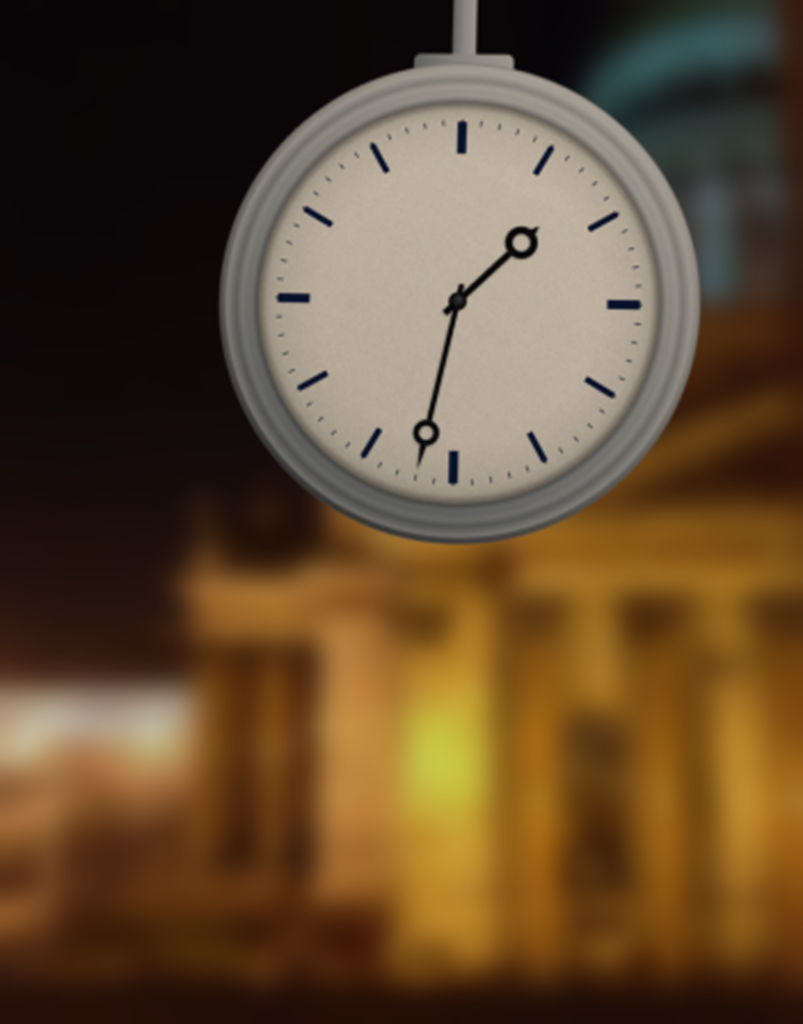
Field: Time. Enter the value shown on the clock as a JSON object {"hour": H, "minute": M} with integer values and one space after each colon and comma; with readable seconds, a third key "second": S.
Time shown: {"hour": 1, "minute": 32}
